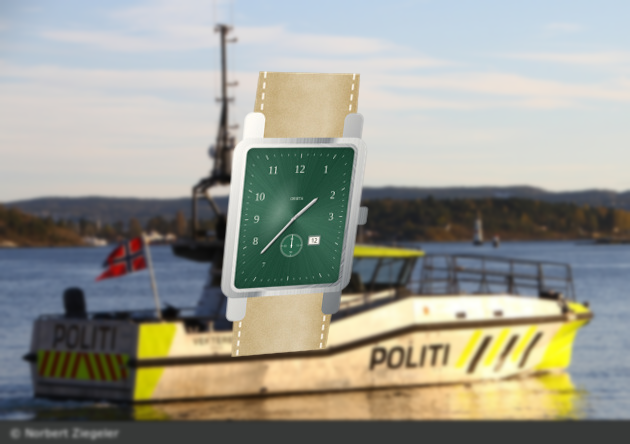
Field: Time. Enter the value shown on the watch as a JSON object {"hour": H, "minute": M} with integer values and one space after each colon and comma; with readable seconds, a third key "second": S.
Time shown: {"hour": 1, "minute": 37}
